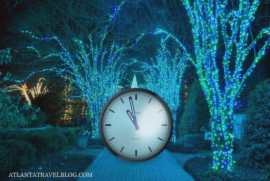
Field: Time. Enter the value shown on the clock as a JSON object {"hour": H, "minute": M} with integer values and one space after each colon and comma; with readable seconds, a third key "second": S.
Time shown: {"hour": 10, "minute": 58}
